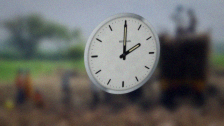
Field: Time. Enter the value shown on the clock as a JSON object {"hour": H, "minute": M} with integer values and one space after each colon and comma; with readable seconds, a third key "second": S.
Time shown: {"hour": 2, "minute": 0}
